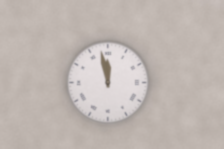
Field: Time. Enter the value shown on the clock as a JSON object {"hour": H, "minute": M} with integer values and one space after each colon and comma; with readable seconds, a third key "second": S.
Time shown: {"hour": 11, "minute": 58}
